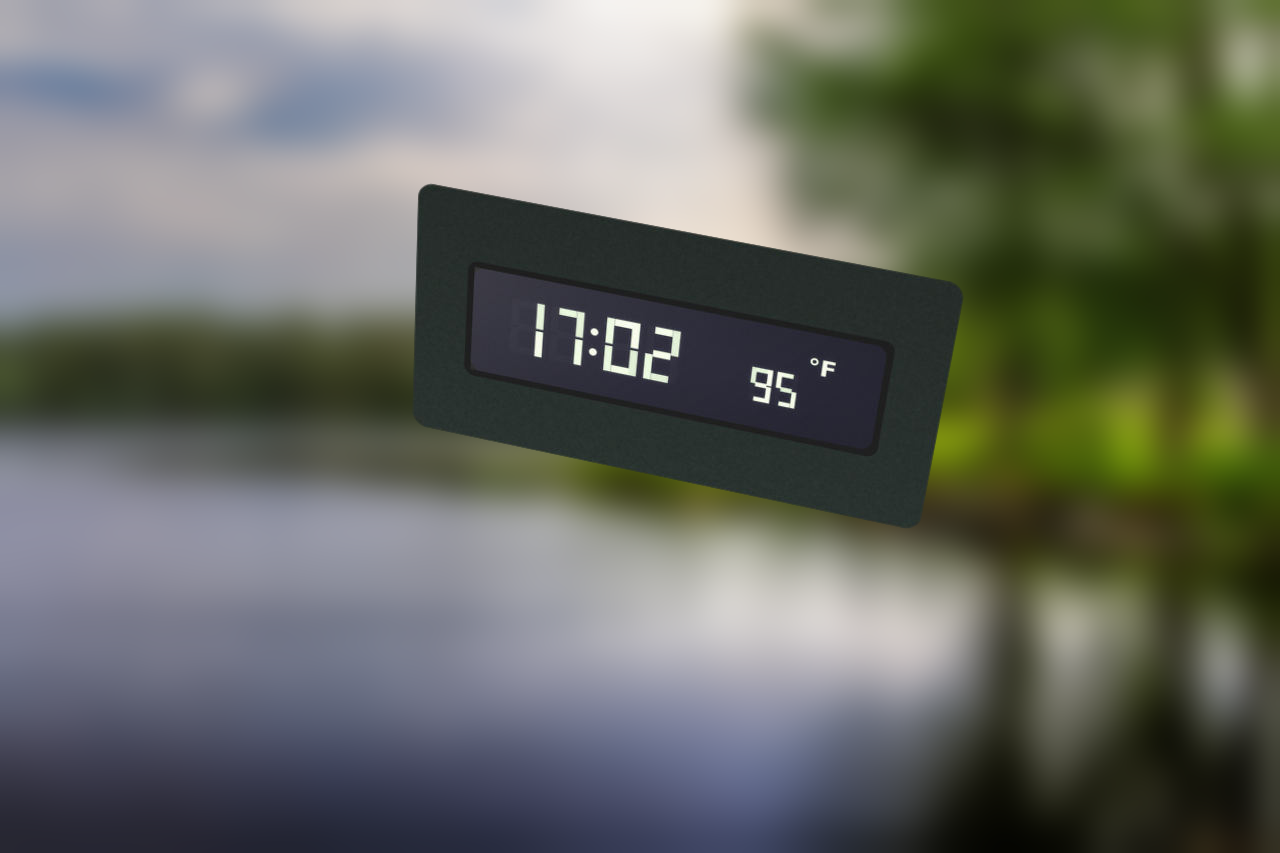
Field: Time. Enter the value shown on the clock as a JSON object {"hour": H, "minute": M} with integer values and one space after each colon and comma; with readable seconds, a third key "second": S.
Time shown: {"hour": 17, "minute": 2}
